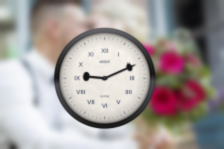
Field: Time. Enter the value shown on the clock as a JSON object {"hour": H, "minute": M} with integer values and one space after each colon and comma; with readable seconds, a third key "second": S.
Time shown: {"hour": 9, "minute": 11}
